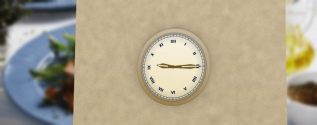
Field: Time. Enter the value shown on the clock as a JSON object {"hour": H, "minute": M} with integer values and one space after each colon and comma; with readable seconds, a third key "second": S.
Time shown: {"hour": 9, "minute": 15}
